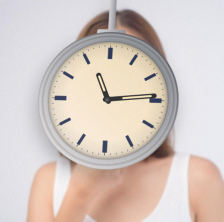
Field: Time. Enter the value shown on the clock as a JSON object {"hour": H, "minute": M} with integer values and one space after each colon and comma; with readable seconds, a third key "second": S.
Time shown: {"hour": 11, "minute": 14}
